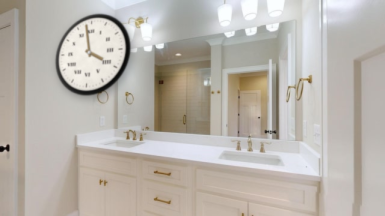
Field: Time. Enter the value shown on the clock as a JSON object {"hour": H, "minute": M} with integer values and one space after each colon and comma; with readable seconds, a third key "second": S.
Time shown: {"hour": 3, "minute": 58}
